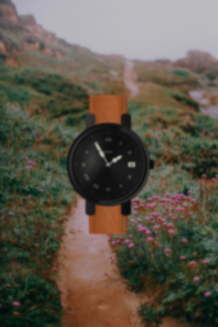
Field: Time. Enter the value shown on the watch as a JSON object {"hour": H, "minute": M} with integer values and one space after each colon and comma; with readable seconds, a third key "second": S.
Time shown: {"hour": 1, "minute": 55}
